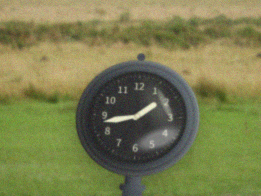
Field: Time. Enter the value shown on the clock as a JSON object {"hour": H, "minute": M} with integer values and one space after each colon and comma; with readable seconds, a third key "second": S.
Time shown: {"hour": 1, "minute": 43}
